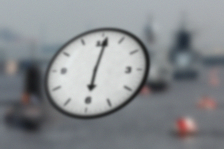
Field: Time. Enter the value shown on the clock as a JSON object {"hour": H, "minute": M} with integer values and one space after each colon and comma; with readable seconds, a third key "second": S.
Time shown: {"hour": 6, "minute": 1}
